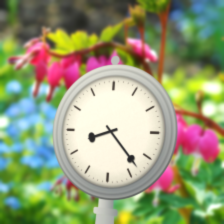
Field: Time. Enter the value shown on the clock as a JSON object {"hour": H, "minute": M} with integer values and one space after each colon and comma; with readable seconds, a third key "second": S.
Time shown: {"hour": 8, "minute": 23}
